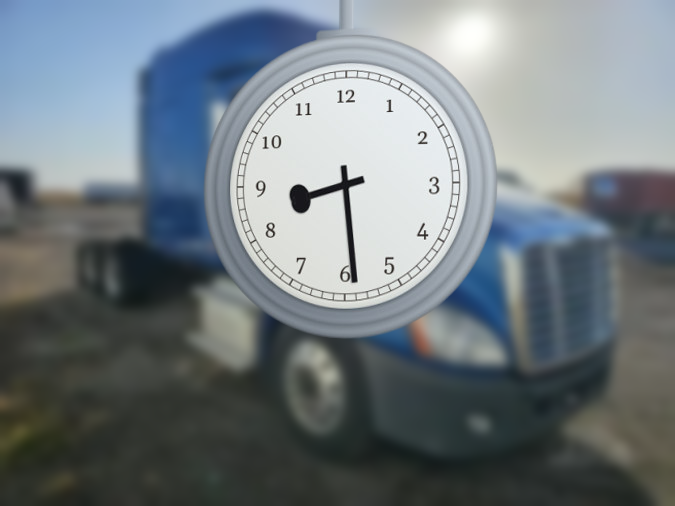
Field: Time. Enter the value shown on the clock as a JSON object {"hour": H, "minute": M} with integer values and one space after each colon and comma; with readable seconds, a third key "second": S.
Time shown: {"hour": 8, "minute": 29}
